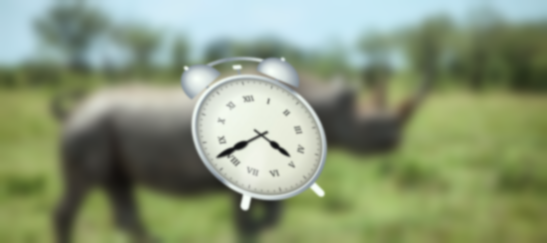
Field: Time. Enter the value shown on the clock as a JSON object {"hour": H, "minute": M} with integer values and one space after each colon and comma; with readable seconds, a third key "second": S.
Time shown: {"hour": 4, "minute": 42}
